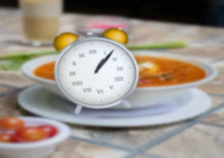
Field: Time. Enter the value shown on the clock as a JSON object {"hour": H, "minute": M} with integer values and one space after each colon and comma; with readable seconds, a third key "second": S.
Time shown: {"hour": 1, "minute": 7}
